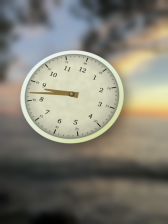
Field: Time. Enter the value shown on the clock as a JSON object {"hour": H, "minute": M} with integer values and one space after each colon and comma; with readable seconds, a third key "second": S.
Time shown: {"hour": 8, "minute": 42}
